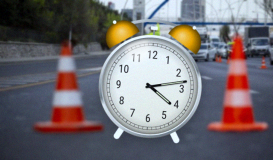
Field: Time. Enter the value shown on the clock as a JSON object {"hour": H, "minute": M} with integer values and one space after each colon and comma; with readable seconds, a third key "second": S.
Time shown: {"hour": 4, "minute": 13}
